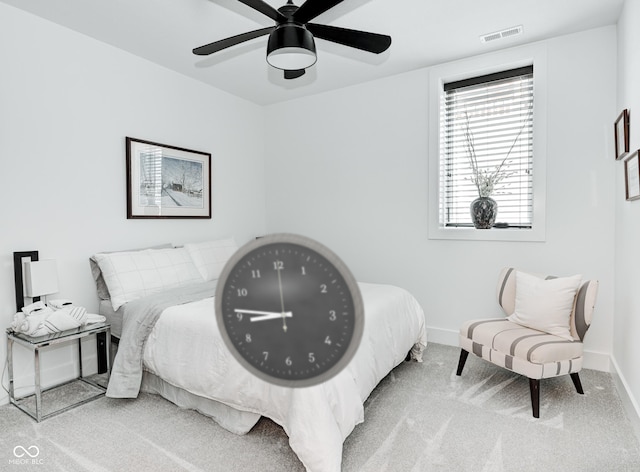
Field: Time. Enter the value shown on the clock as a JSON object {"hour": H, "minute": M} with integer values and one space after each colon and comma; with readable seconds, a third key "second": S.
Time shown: {"hour": 8, "minute": 46, "second": 0}
